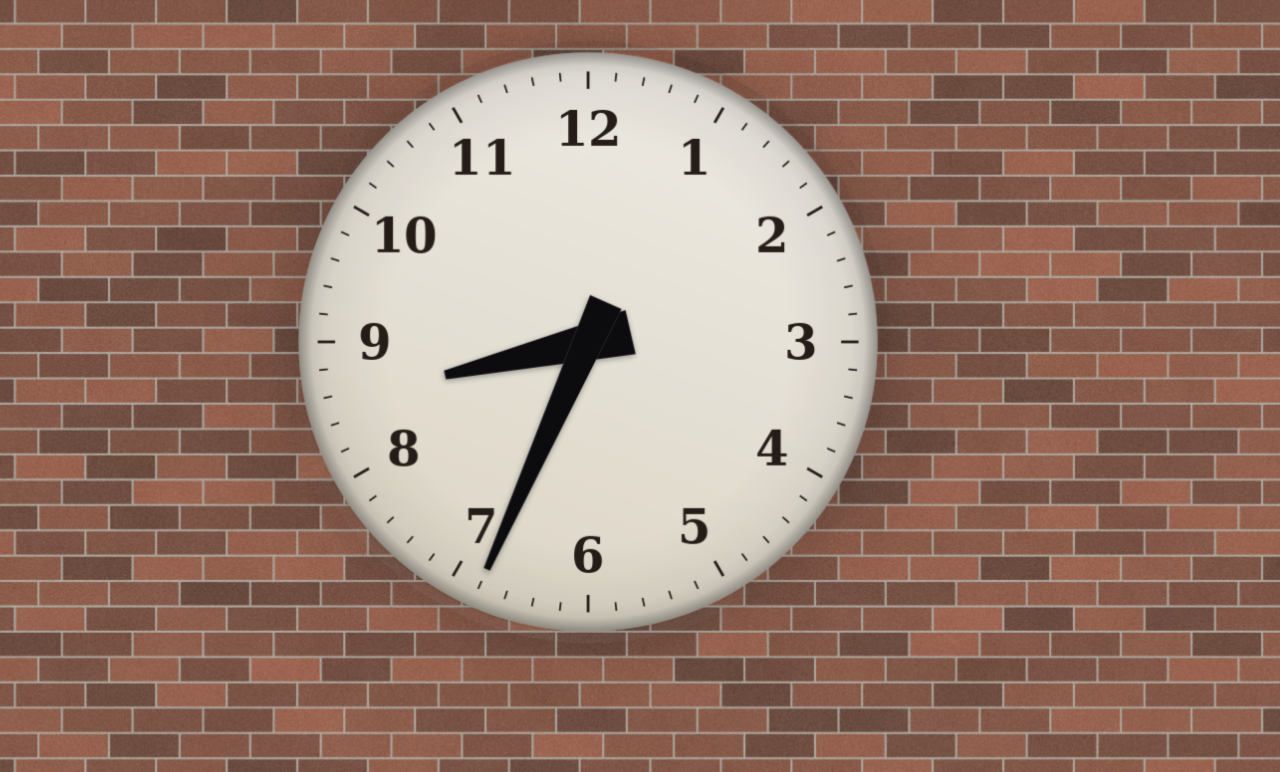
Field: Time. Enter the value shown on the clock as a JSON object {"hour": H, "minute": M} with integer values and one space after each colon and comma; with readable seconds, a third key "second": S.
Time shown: {"hour": 8, "minute": 34}
